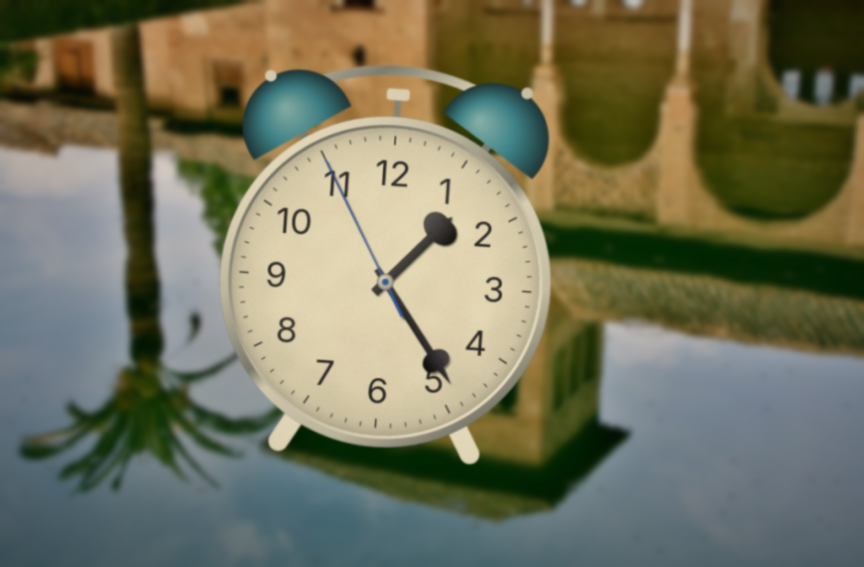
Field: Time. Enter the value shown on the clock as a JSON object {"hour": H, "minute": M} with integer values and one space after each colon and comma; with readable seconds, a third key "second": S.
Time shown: {"hour": 1, "minute": 23, "second": 55}
